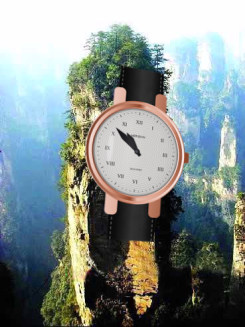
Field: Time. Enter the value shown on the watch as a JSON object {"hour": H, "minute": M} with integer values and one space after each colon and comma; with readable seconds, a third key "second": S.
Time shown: {"hour": 10, "minute": 52}
